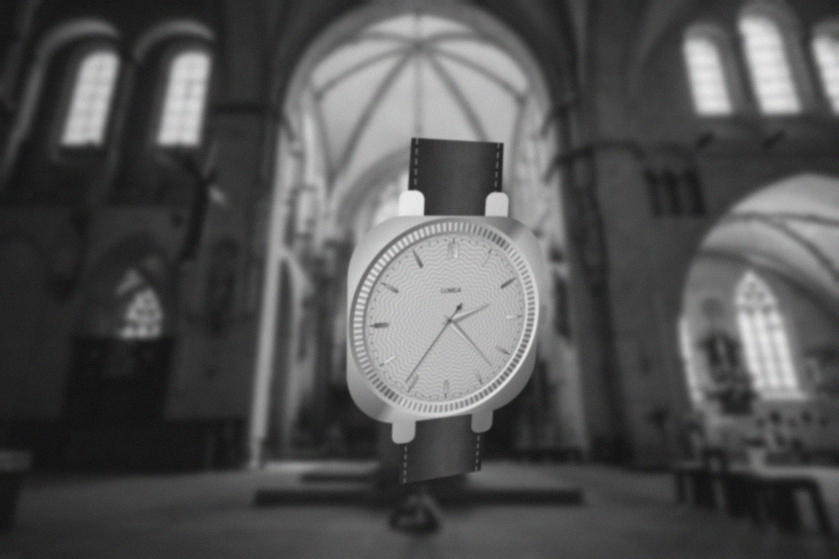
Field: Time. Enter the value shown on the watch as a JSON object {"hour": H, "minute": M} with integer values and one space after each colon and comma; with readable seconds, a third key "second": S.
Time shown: {"hour": 2, "minute": 22, "second": 36}
